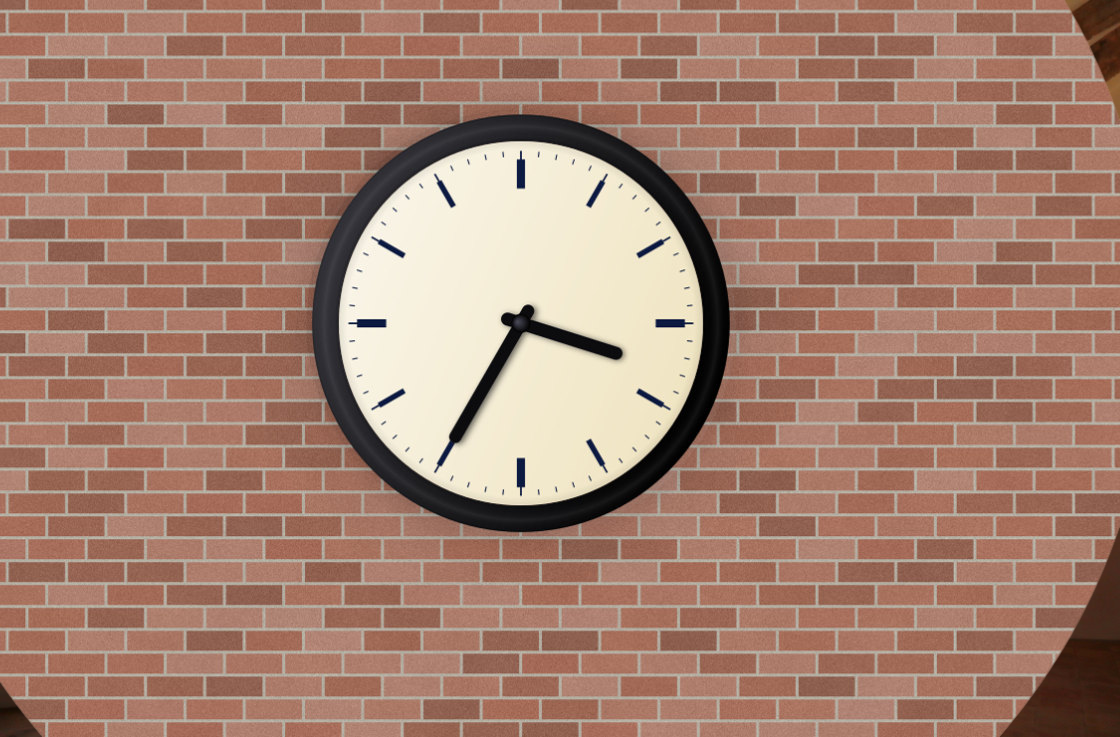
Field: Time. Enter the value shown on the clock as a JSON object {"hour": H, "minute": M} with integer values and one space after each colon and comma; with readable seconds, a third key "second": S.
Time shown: {"hour": 3, "minute": 35}
